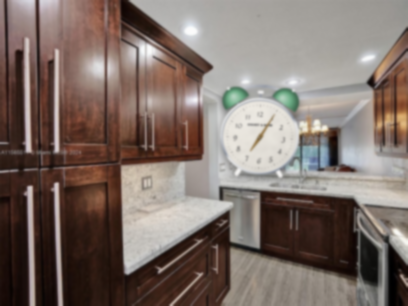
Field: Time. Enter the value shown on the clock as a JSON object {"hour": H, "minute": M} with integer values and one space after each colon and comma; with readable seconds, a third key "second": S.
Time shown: {"hour": 7, "minute": 5}
